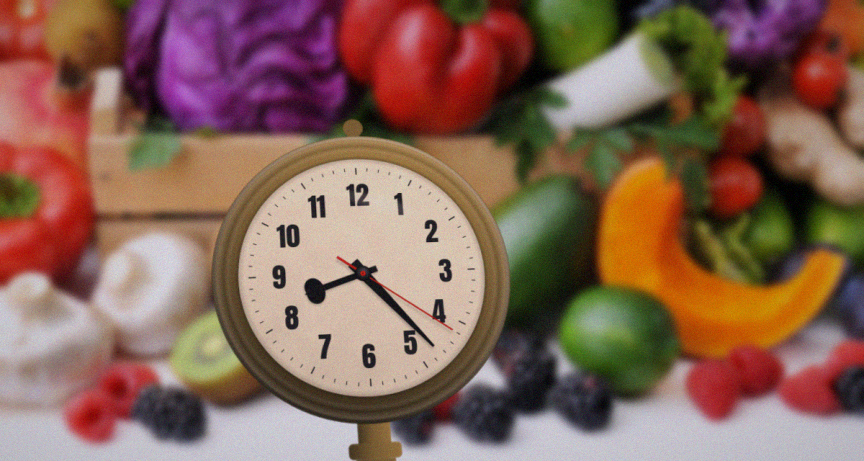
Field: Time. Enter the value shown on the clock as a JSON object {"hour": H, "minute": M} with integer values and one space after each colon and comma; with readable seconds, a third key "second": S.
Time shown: {"hour": 8, "minute": 23, "second": 21}
